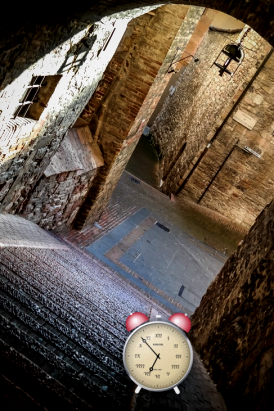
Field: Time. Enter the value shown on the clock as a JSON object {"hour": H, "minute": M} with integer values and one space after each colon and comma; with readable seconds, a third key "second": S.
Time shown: {"hour": 6, "minute": 53}
